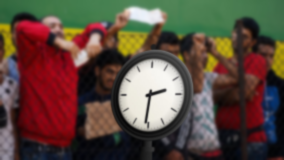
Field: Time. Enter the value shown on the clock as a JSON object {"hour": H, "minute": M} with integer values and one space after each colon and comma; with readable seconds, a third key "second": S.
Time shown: {"hour": 2, "minute": 31}
